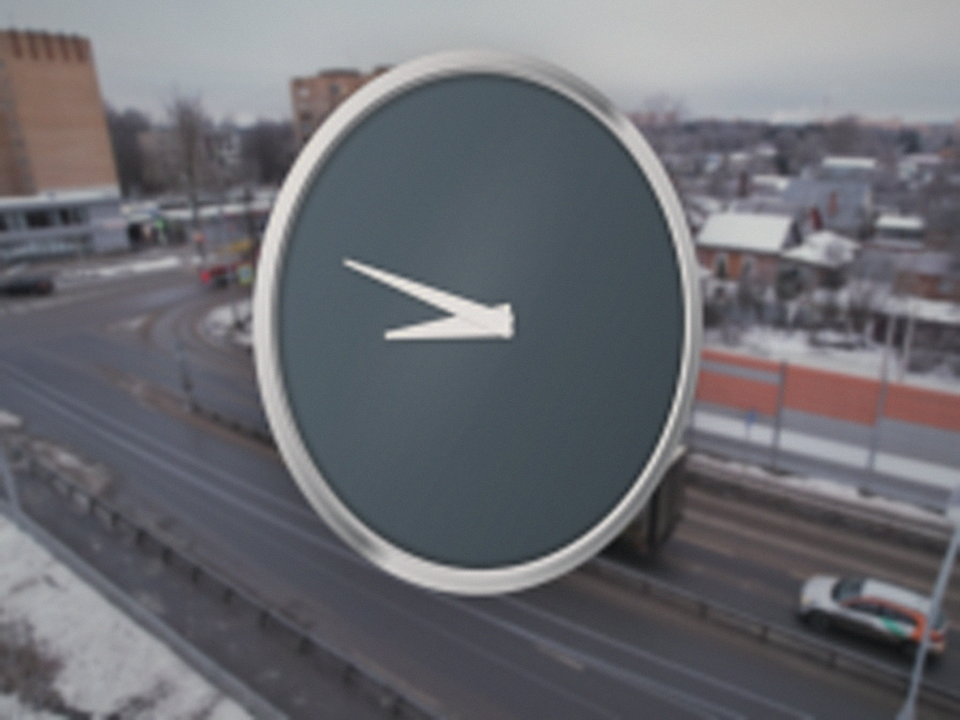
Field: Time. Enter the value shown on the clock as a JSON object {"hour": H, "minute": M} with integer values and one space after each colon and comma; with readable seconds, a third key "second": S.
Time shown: {"hour": 8, "minute": 48}
